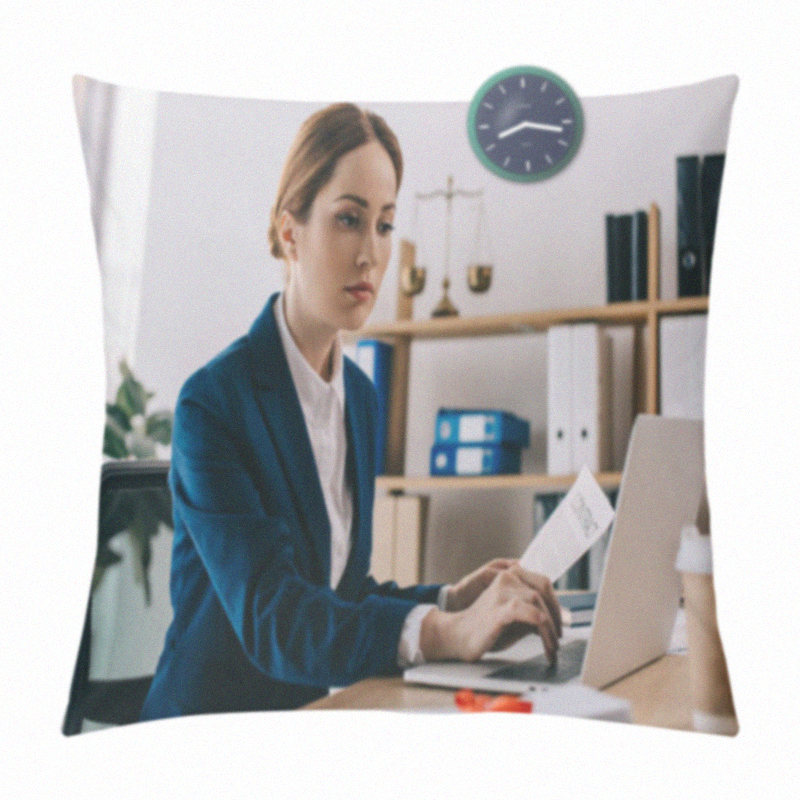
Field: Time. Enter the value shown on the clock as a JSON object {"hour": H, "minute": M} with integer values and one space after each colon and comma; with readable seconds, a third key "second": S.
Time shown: {"hour": 8, "minute": 17}
